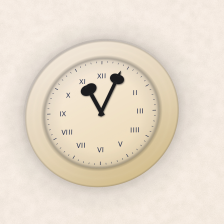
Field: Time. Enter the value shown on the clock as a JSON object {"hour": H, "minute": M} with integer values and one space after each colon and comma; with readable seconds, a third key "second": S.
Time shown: {"hour": 11, "minute": 4}
